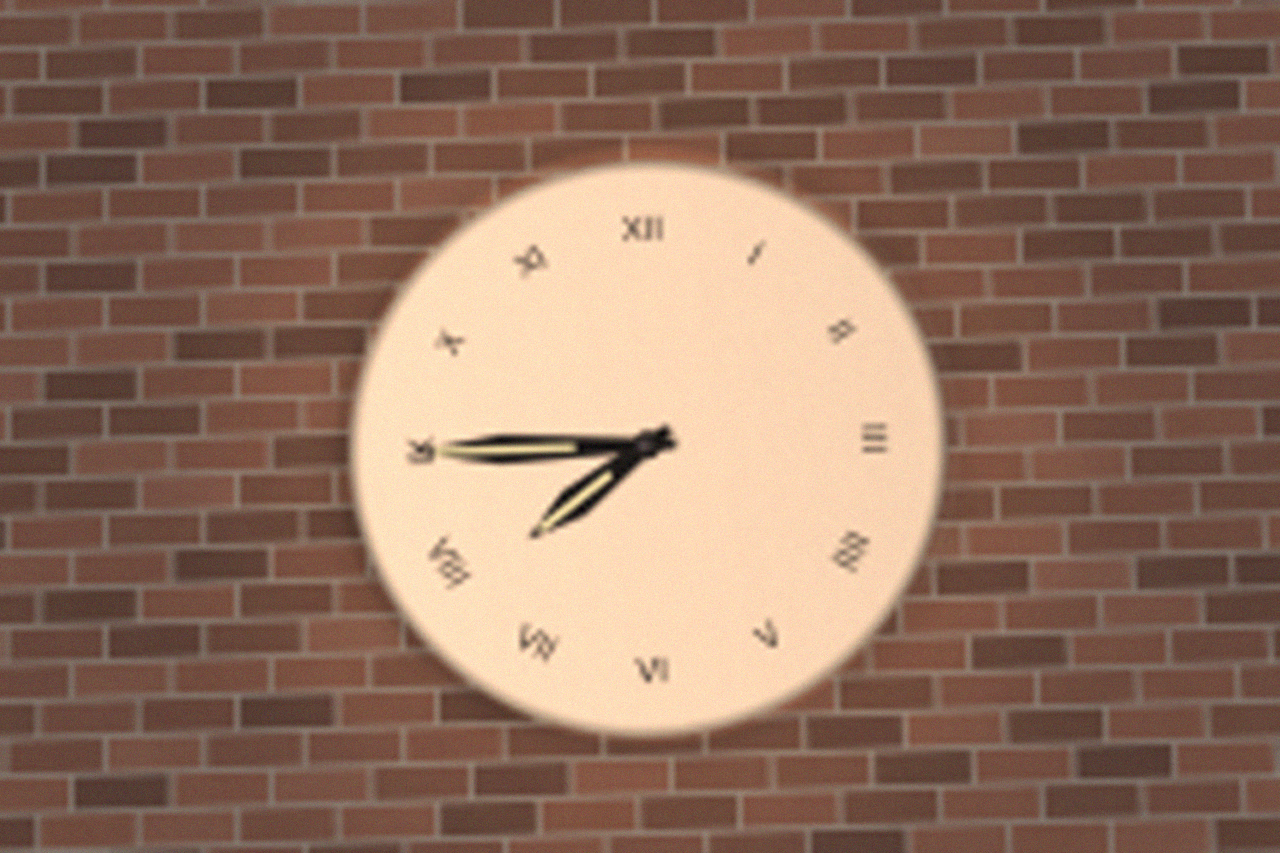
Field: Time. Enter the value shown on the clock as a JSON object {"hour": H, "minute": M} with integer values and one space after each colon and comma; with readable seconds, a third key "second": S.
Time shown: {"hour": 7, "minute": 45}
